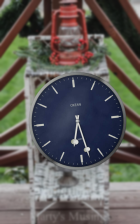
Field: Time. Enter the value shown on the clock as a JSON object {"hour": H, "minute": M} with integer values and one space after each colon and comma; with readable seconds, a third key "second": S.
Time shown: {"hour": 6, "minute": 28}
